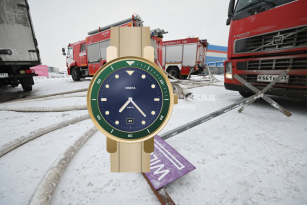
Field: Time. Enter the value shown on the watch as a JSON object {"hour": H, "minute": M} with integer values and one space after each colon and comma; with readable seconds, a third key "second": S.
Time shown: {"hour": 7, "minute": 23}
